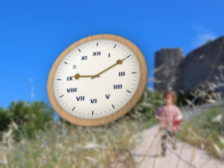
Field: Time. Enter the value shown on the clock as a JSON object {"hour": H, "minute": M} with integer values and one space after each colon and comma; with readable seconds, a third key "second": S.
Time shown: {"hour": 9, "minute": 10}
